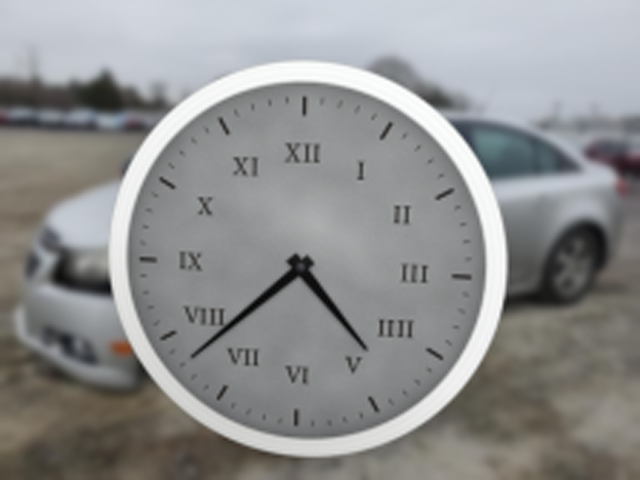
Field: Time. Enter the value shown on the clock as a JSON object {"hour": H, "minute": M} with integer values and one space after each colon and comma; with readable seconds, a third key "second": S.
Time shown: {"hour": 4, "minute": 38}
